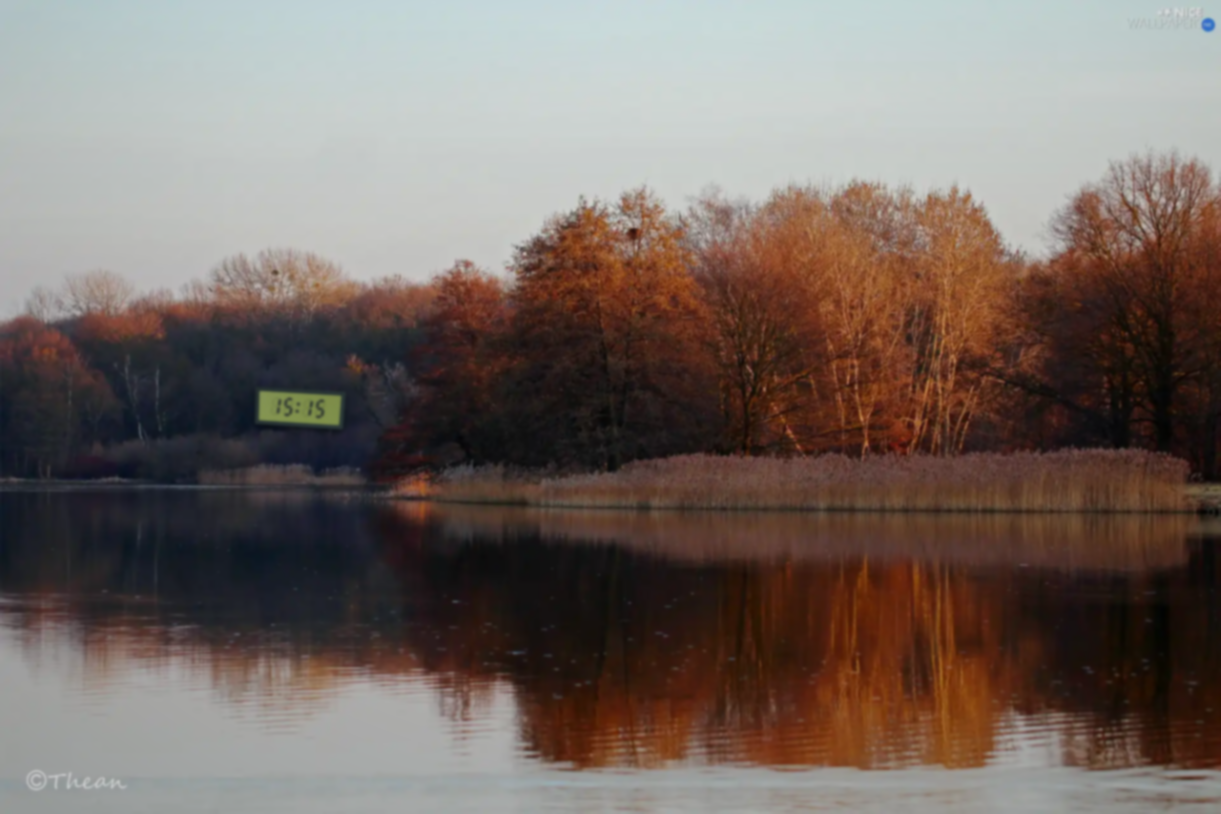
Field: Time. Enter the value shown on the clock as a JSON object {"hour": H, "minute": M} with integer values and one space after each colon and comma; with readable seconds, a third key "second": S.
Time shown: {"hour": 15, "minute": 15}
